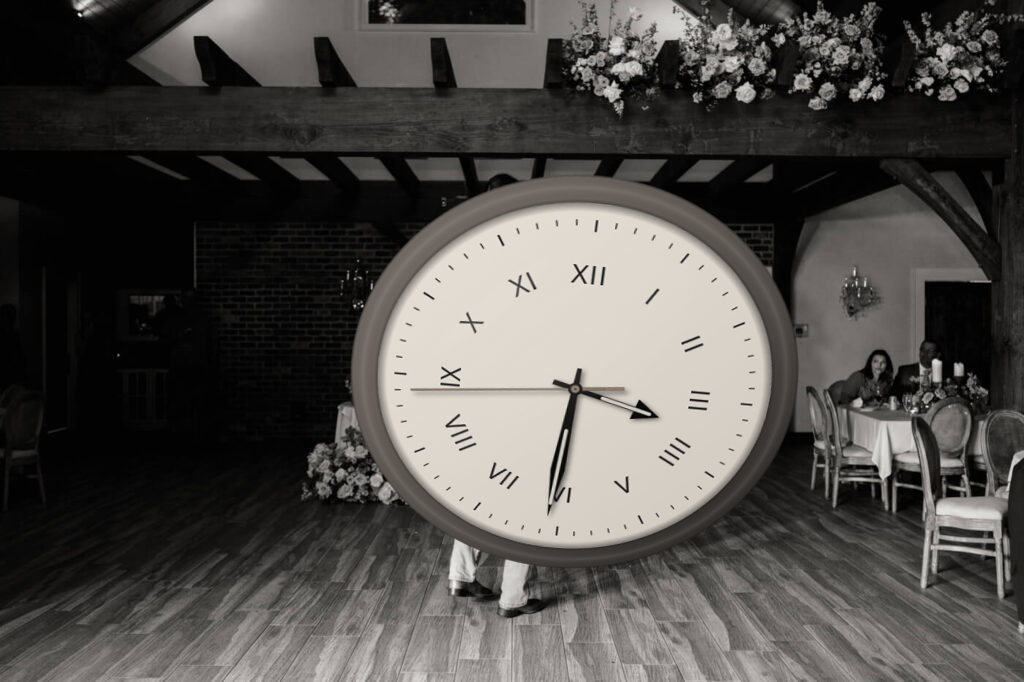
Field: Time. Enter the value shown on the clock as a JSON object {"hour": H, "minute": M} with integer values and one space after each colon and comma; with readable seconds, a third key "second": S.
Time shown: {"hour": 3, "minute": 30, "second": 44}
